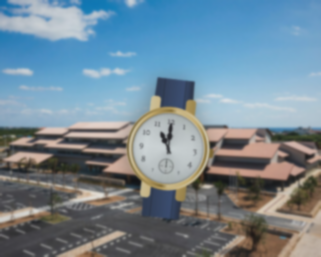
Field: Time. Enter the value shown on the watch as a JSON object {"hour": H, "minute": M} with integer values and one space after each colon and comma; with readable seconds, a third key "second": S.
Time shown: {"hour": 11, "minute": 0}
